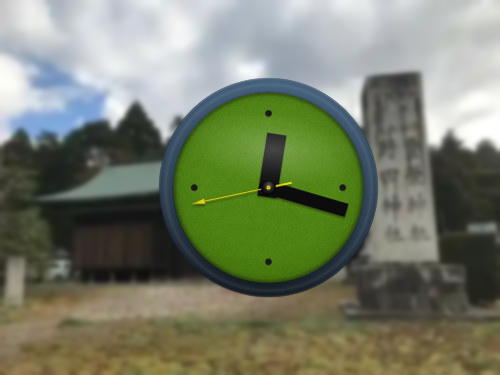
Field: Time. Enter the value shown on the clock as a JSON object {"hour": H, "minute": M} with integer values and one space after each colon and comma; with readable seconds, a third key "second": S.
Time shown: {"hour": 12, "minute": 17, "second": 43}
